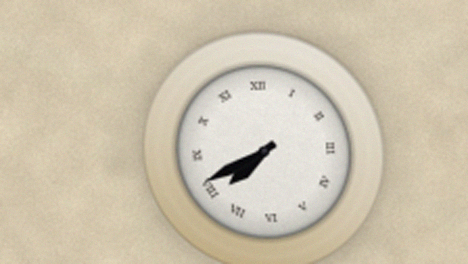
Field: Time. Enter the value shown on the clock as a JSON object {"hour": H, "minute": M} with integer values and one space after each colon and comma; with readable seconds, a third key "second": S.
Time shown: {"hour": 7, "minute": 41}
